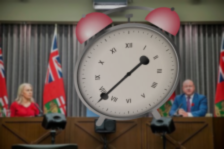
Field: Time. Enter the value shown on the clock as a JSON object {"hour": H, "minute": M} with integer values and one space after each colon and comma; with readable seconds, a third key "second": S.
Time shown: {"hour": 1, "minute": 38}
